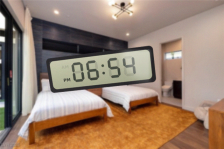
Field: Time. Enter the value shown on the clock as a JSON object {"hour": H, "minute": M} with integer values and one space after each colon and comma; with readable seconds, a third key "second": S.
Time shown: {"hour": 6, "minute": 54}
